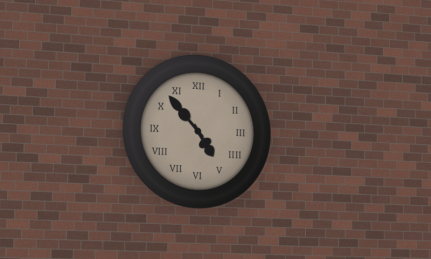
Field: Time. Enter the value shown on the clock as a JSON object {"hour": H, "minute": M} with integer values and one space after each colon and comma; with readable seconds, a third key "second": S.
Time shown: {"hour": 4, "minute": 53}
